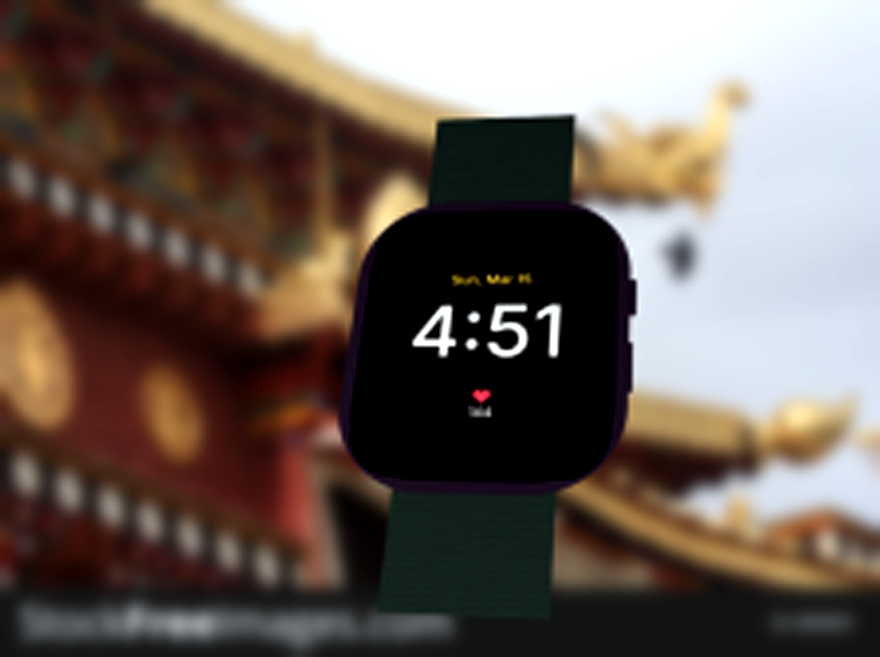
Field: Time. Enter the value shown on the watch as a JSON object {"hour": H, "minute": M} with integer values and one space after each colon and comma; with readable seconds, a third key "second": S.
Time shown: {"hour": 4, "minute": 51}
